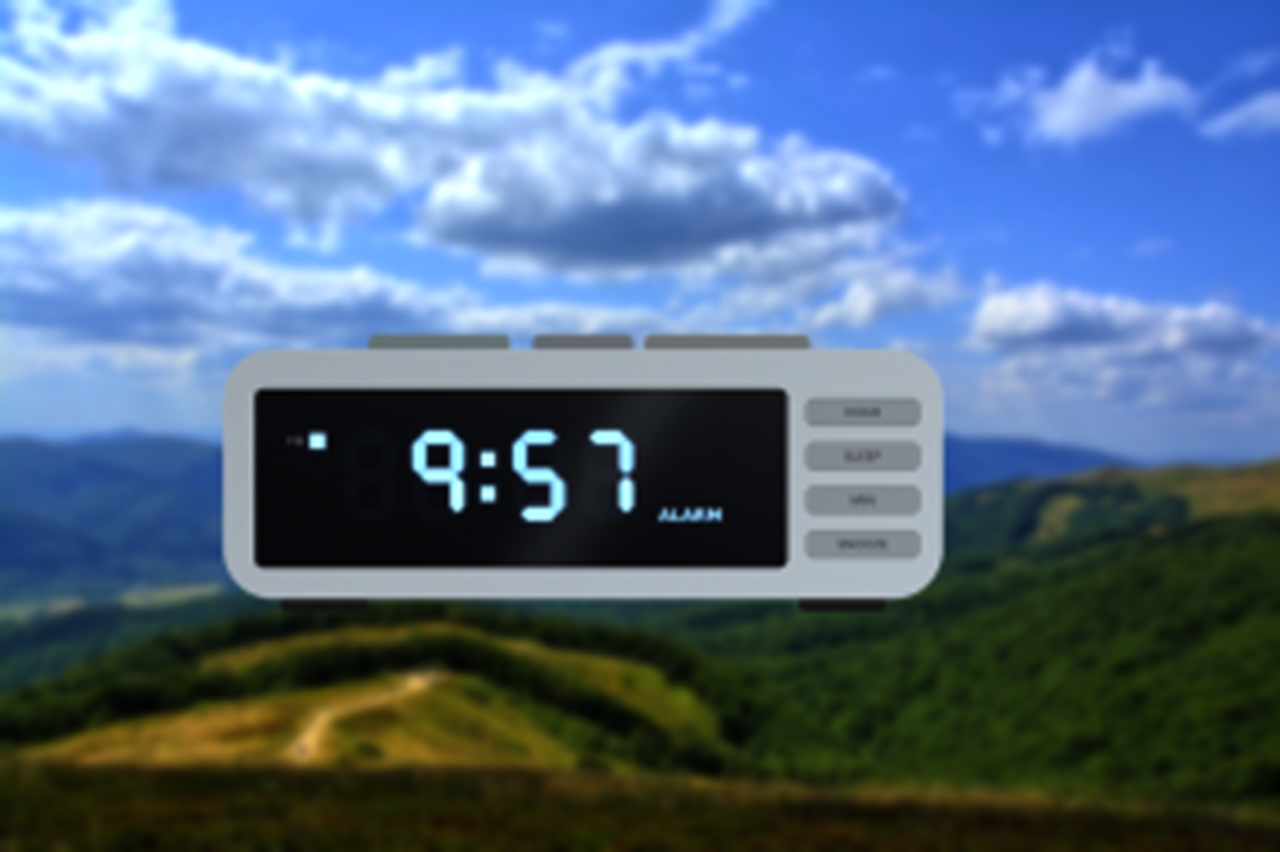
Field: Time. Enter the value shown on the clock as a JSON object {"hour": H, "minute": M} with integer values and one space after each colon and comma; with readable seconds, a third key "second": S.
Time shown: {"hour": 9, "minute": 57}
